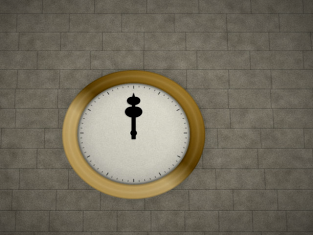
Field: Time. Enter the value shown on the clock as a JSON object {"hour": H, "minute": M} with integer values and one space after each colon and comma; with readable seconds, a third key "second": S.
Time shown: {"hour": 12, "minute": 0}
